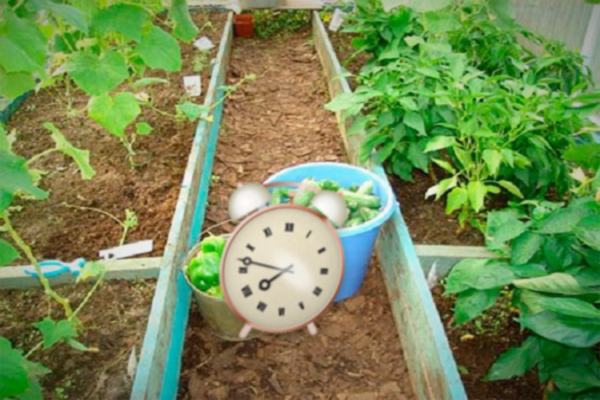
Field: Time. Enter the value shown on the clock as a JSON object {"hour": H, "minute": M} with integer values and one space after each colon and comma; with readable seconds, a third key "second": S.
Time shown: {"hour": 7, "minute": 47}
